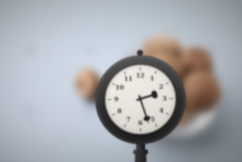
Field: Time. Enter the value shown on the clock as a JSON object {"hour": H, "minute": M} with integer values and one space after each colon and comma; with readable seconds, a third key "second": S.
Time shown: {"hour": 2, "minute": 27}
